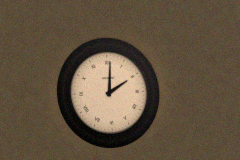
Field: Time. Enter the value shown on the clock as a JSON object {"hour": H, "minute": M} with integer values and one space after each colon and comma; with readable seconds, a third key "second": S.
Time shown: {"hour": 2, "minute": 1}
